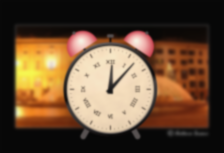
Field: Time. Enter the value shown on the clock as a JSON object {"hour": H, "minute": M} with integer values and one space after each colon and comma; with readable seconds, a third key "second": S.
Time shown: {"hour": 12, "minute": 7}
